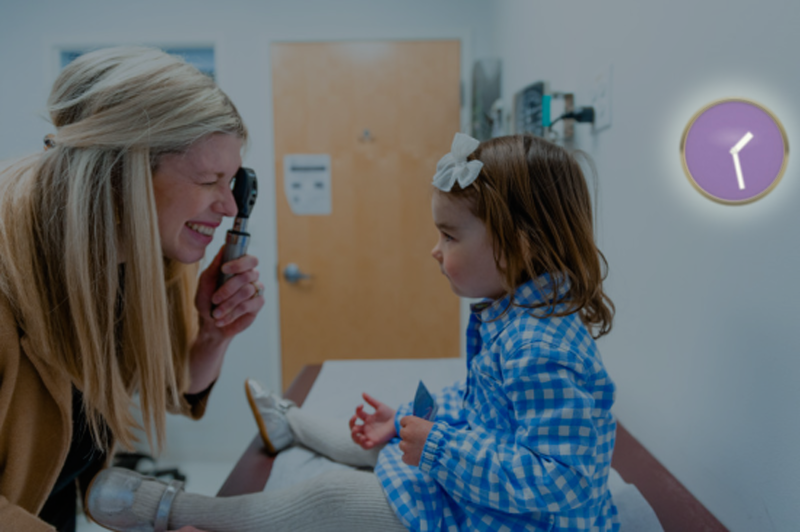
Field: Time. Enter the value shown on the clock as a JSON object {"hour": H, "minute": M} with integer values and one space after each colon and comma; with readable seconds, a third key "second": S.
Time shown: {"hour": 1, "minute": 28}
